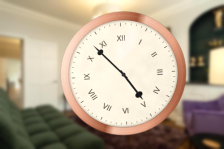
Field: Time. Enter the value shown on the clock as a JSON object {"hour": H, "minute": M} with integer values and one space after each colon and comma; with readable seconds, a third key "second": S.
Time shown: {"hour": 4, "minute": 53}
